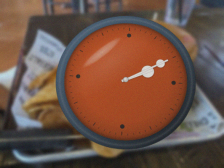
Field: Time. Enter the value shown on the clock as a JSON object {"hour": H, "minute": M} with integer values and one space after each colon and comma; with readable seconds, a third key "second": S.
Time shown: {"hour": 2, "minute": 10}
